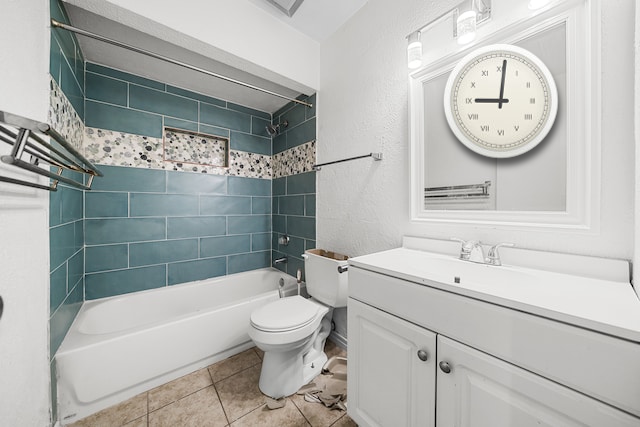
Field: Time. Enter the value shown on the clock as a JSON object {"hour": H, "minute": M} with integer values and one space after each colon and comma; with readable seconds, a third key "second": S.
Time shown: {"hour": 9, "minute": 1}
